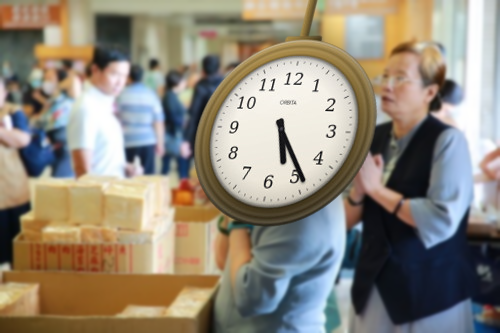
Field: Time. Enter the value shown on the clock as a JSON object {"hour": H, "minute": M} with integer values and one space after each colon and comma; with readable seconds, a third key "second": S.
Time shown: {"hour": 5, "minute": 24}
